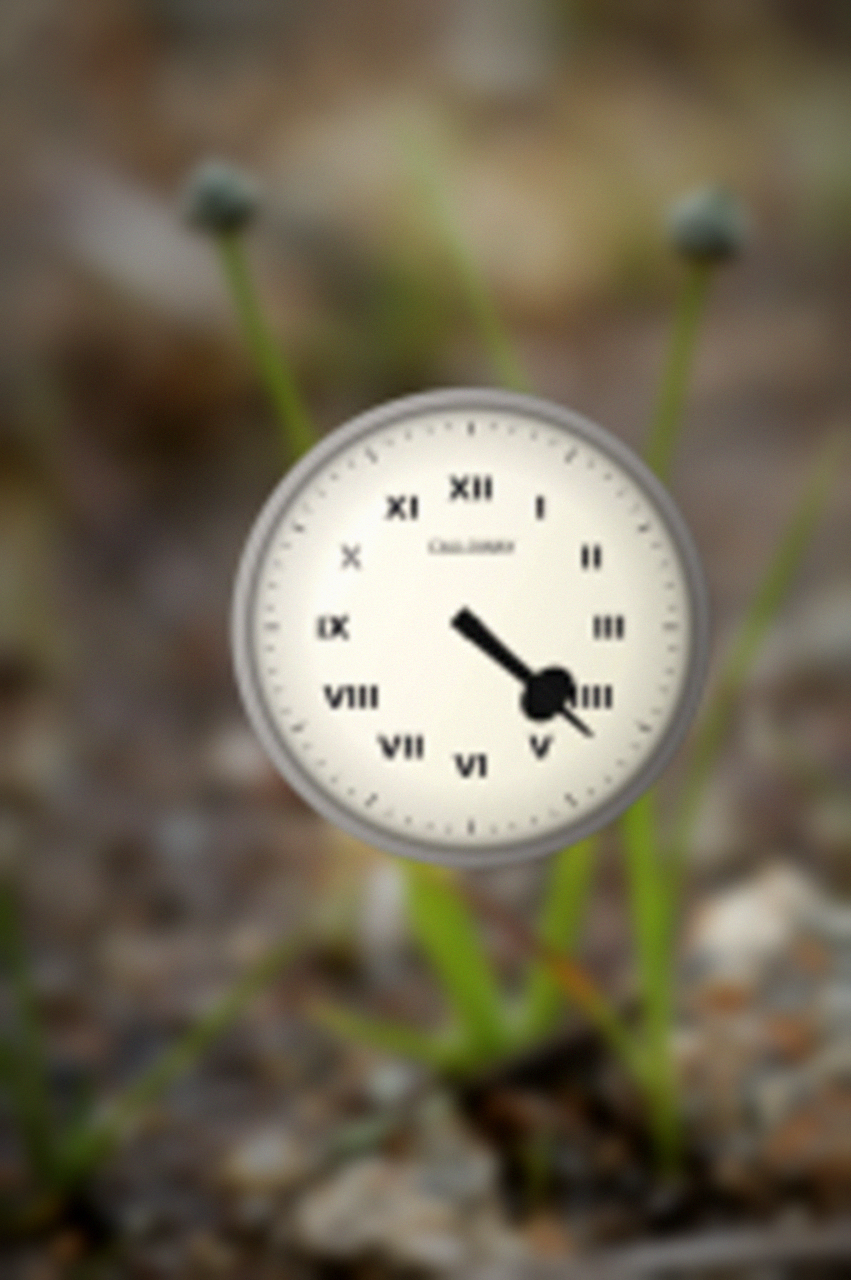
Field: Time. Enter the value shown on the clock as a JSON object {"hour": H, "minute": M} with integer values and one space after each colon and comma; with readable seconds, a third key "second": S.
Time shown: {"hour": 4, "minute": 22}
